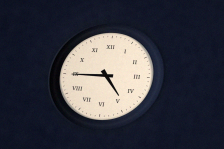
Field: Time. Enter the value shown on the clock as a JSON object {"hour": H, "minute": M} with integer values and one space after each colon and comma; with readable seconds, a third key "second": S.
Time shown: {"hour": 4, "minute": 45}
